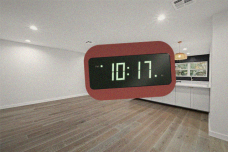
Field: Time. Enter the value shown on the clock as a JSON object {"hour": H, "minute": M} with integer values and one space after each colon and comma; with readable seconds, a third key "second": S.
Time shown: {"hour": 10, "minute": 17}
